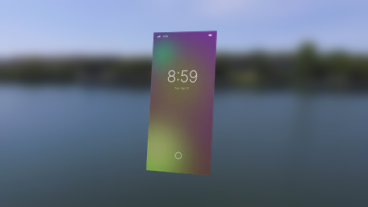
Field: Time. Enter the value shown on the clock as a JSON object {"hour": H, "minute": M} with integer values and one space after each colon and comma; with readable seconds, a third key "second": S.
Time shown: {"hour": 8, "minute": 59}
